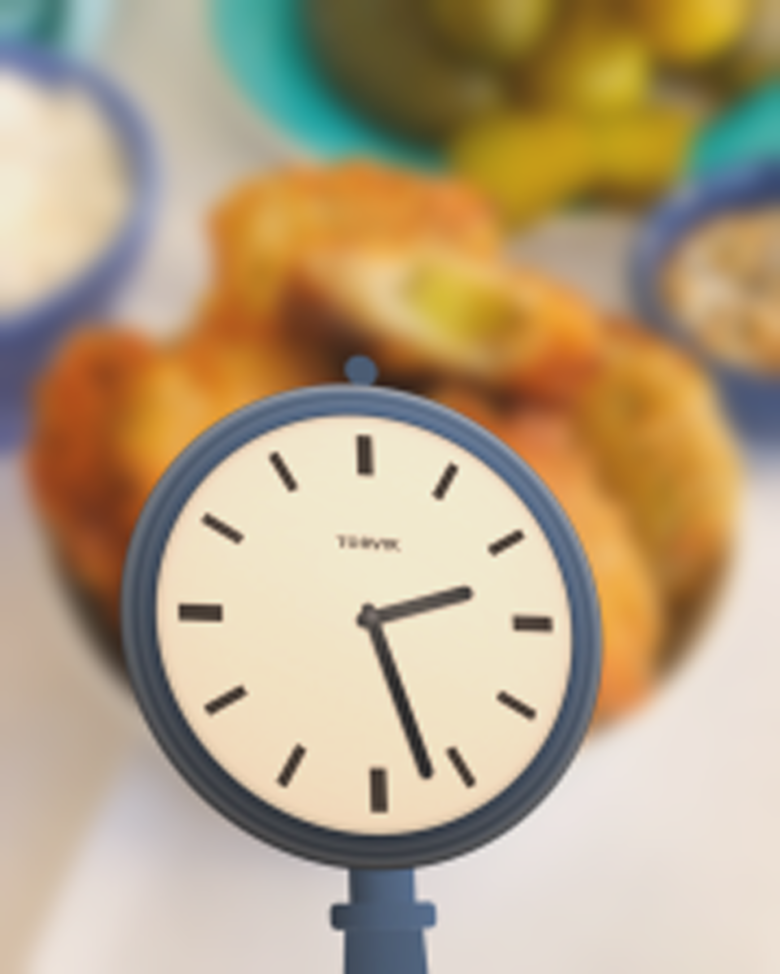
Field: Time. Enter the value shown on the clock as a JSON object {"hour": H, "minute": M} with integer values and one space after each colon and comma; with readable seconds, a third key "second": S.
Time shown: {"hour": 2, "minute": 27}
